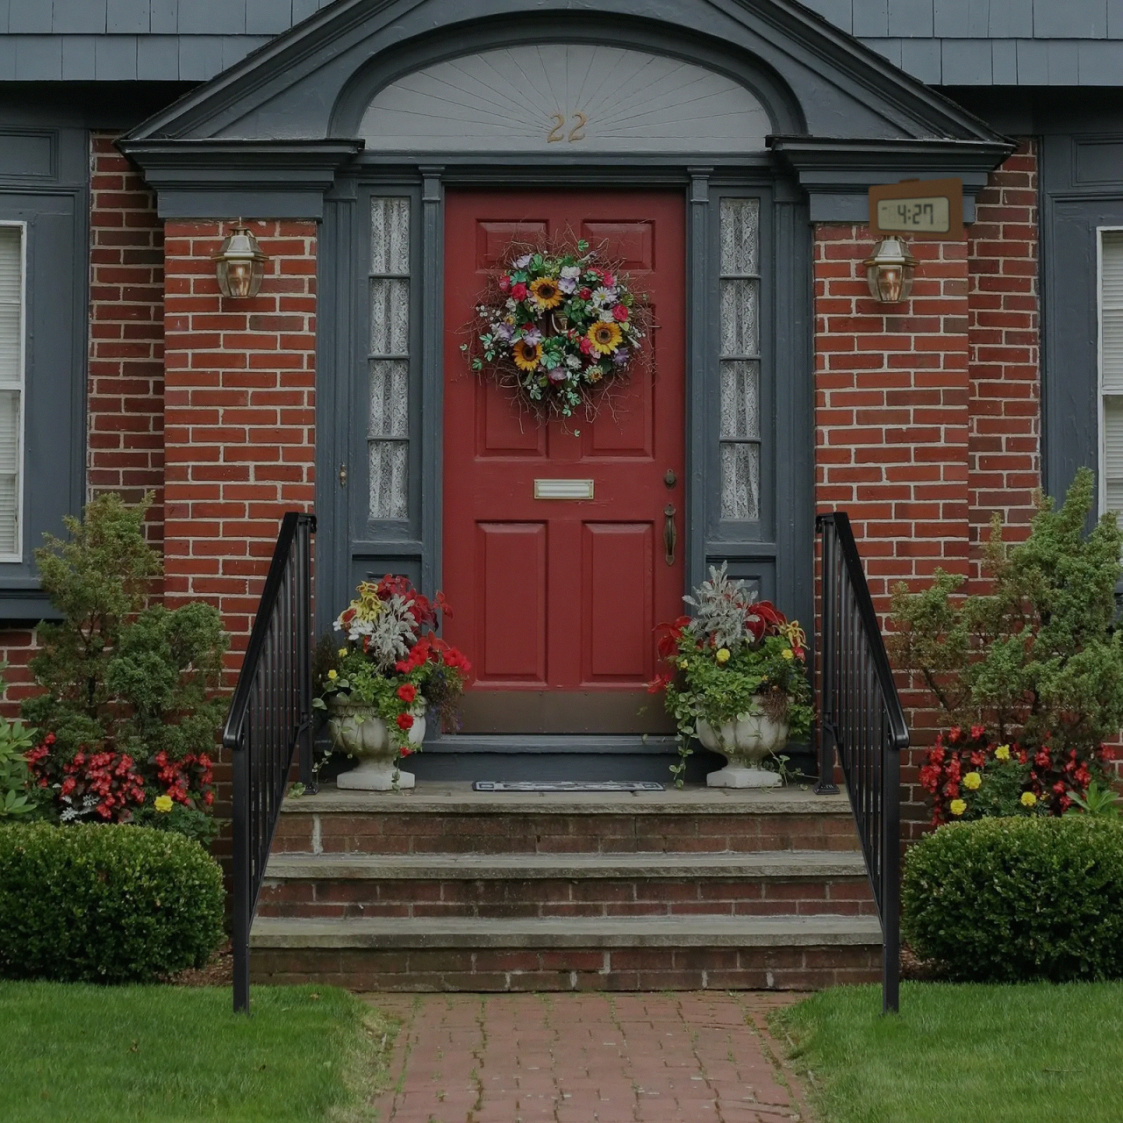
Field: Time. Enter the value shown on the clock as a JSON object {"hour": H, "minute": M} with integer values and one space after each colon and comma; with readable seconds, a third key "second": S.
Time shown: {"hour": 4, "minute": 27}
